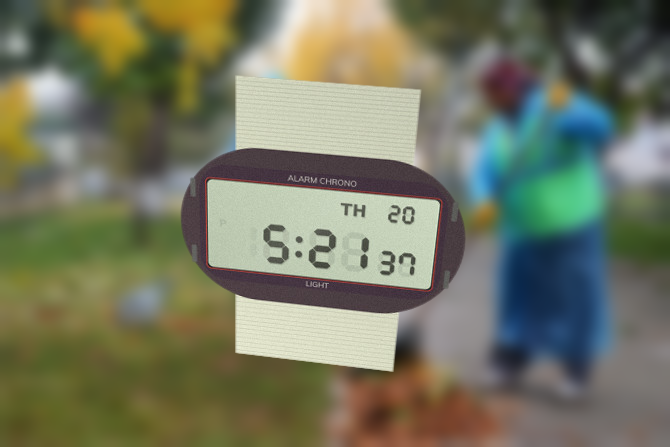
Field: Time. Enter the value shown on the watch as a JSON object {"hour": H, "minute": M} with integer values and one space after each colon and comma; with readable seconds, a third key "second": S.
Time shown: {"hour": 5, "minute": 21, "second": 37}
